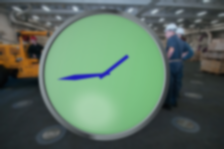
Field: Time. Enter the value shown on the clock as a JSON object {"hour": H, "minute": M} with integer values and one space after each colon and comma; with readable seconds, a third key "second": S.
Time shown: {"hour": 1, "minute": 44}
